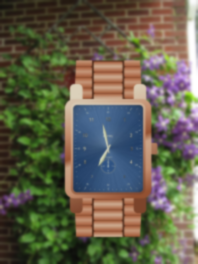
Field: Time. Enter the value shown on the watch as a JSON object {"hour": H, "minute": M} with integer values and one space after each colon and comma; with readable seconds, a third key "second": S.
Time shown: {"hour": 6, "minute": 58}
